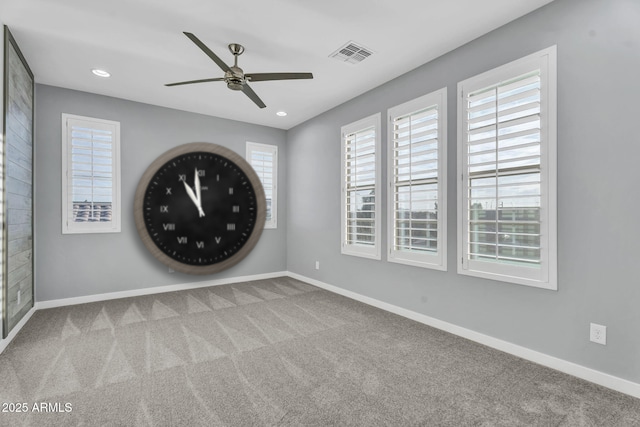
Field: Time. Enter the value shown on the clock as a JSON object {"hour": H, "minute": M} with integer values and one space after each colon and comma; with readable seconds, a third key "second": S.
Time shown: {"hour": 10, "minute": 59}
